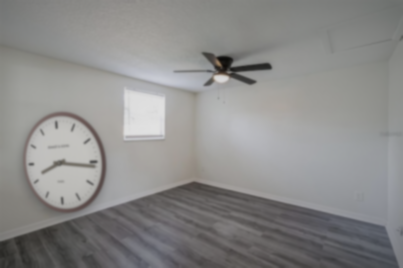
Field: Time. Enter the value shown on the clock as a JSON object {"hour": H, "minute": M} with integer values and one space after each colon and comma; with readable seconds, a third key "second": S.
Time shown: {"hour": 8, "minute": 16}
